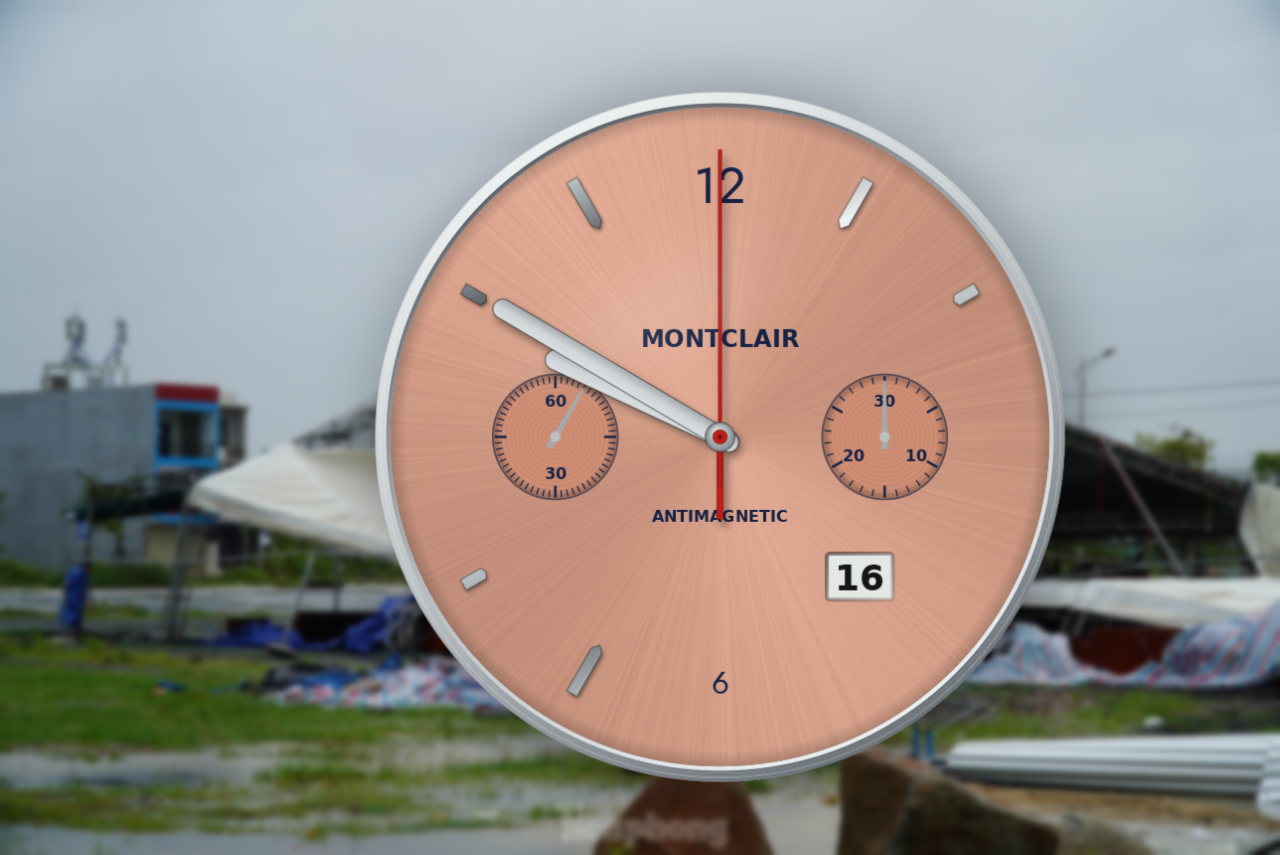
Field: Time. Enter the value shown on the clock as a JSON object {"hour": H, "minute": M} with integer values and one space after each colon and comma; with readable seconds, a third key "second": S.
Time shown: {"hour": 9, "minute": 50, "second": 5}
